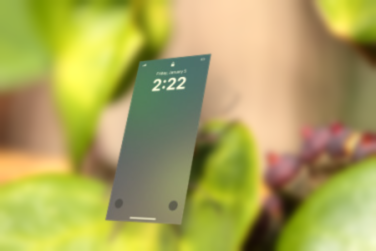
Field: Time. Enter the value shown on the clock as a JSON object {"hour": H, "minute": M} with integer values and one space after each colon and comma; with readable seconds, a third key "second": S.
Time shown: {"hour": 2, "minute": 22}
